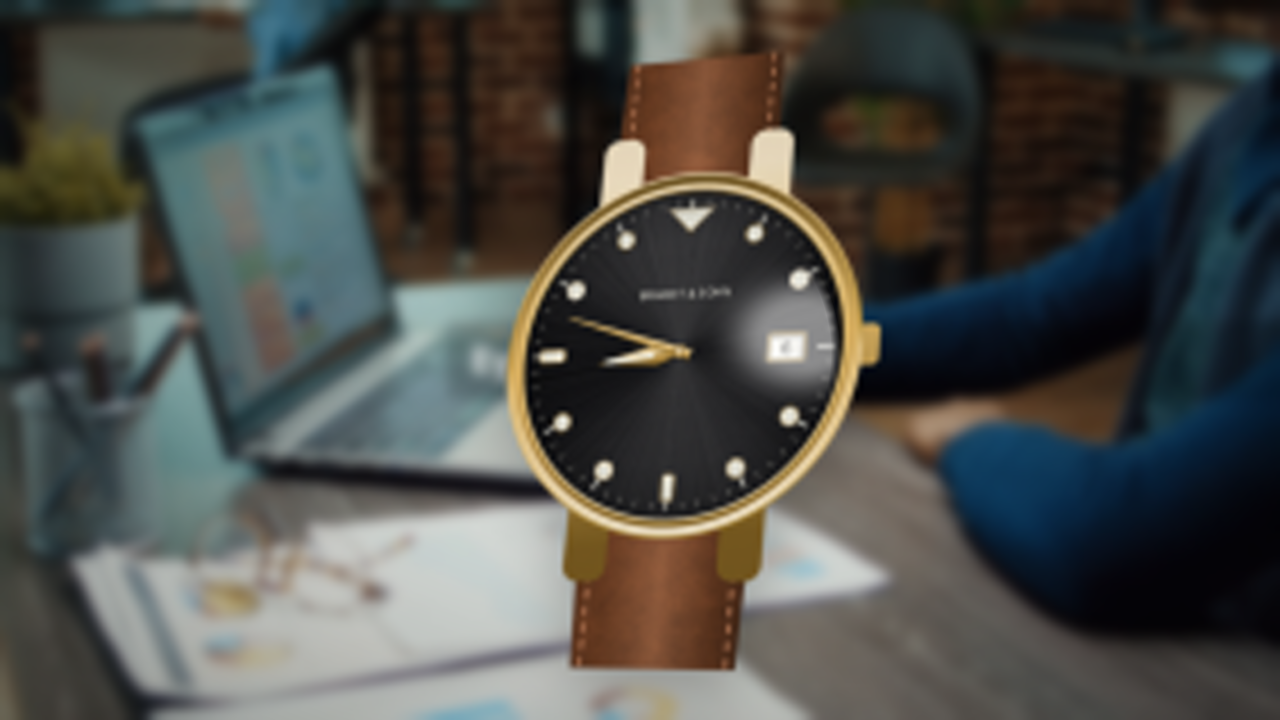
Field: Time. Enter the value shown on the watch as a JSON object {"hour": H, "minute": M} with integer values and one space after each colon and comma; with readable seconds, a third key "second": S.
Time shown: {"hour": 8, "minute": 48}
